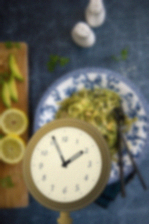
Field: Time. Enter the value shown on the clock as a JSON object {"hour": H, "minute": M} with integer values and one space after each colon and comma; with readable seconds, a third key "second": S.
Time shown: {"hour": 1, "minute": 56}
